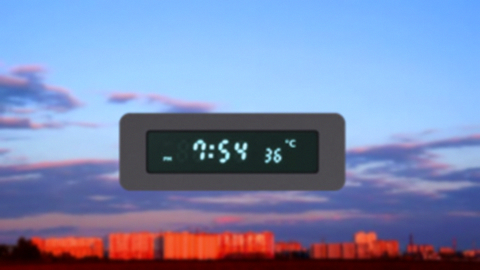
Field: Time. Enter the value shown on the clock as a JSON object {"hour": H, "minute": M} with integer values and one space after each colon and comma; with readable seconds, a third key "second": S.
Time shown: {"hour": 7, "minute": 54}
